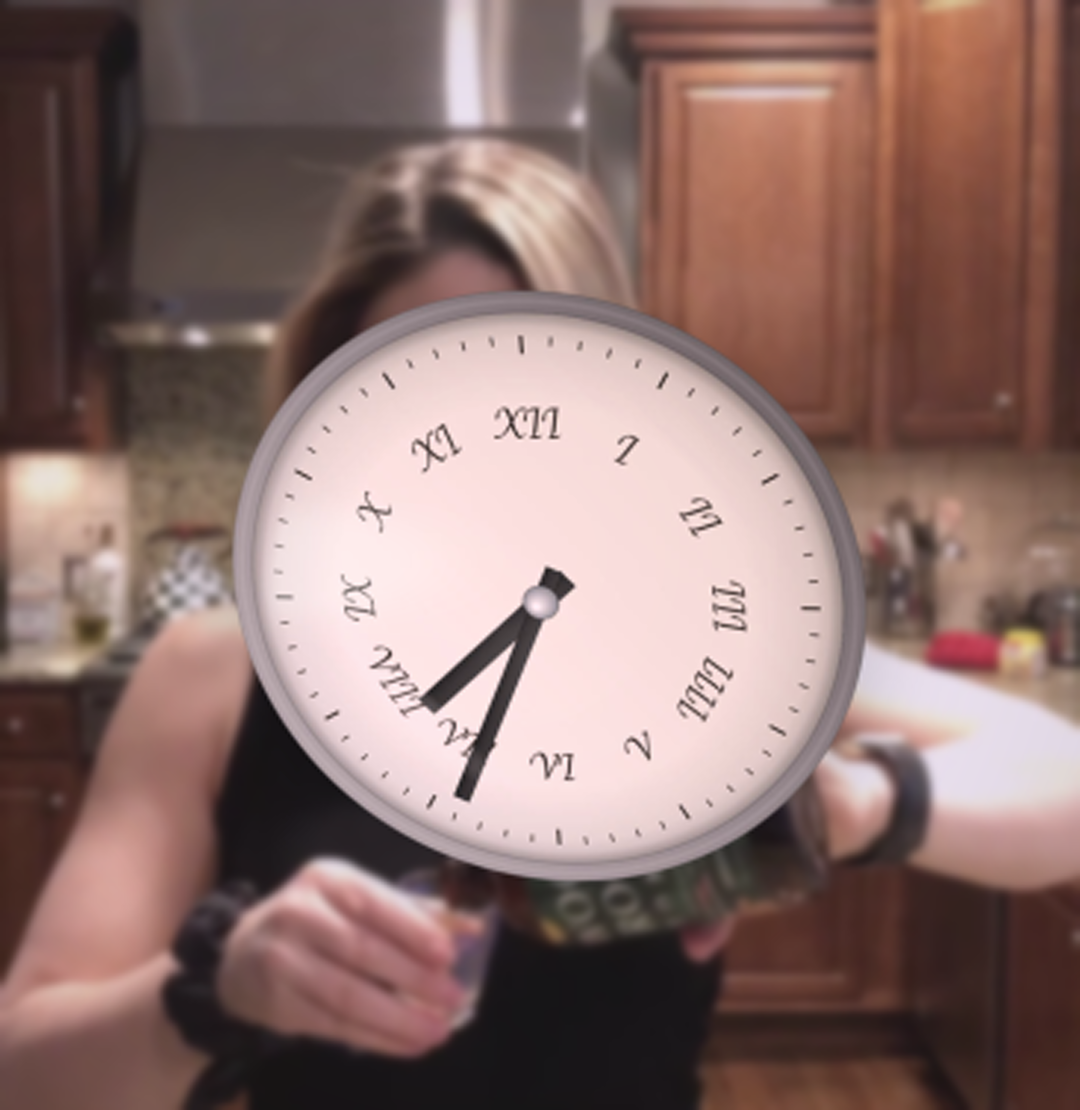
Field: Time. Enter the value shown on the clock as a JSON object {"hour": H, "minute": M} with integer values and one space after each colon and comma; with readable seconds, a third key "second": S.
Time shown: {"hour": 7, "minute": 34}
